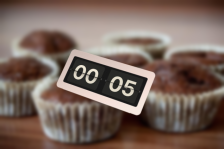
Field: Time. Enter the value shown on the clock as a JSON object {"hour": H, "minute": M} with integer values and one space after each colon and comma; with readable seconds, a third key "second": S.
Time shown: {"hour": 0, "minute": 5}
